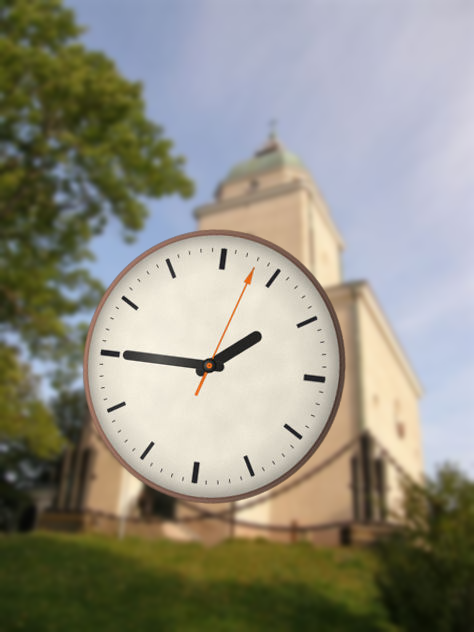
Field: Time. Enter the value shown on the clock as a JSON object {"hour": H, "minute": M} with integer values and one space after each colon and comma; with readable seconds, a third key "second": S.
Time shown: {"hour": 1, "minute": 45, "second": 3}
